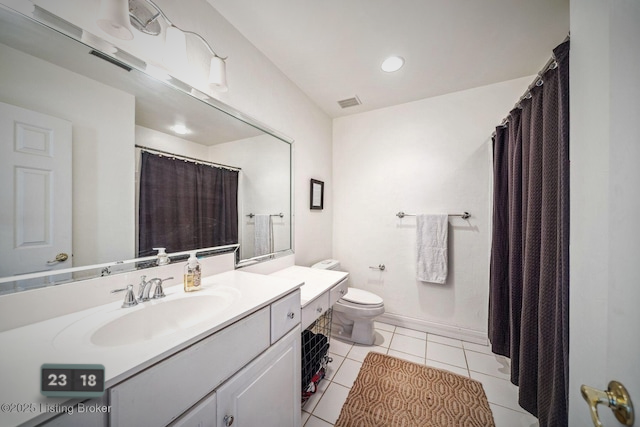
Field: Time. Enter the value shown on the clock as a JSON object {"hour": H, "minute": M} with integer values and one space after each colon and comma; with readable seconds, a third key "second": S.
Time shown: {"hour": 23, "minute": 18}
